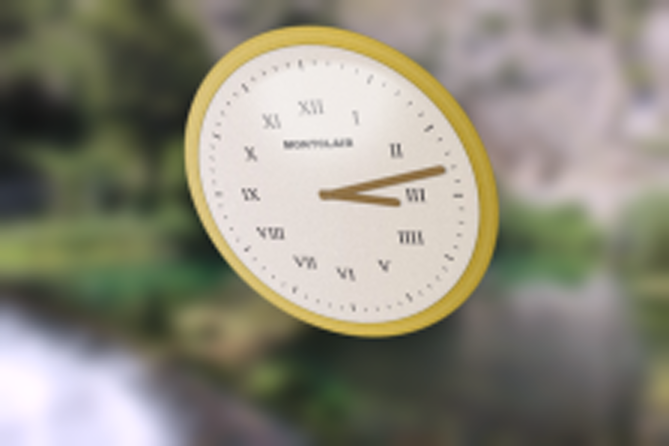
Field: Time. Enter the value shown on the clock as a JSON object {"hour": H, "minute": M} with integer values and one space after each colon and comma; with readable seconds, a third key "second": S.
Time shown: {"hour": 3, "minute": 13}
